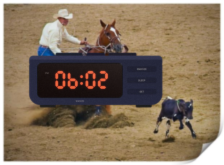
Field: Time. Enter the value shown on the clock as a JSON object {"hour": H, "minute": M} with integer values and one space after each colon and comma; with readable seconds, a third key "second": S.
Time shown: {"hour": 6, "minute": 2}
